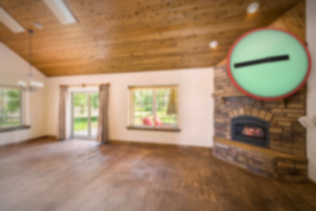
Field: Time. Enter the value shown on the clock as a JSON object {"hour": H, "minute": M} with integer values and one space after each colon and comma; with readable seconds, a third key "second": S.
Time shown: {"hour": 2, "minute": 43}
